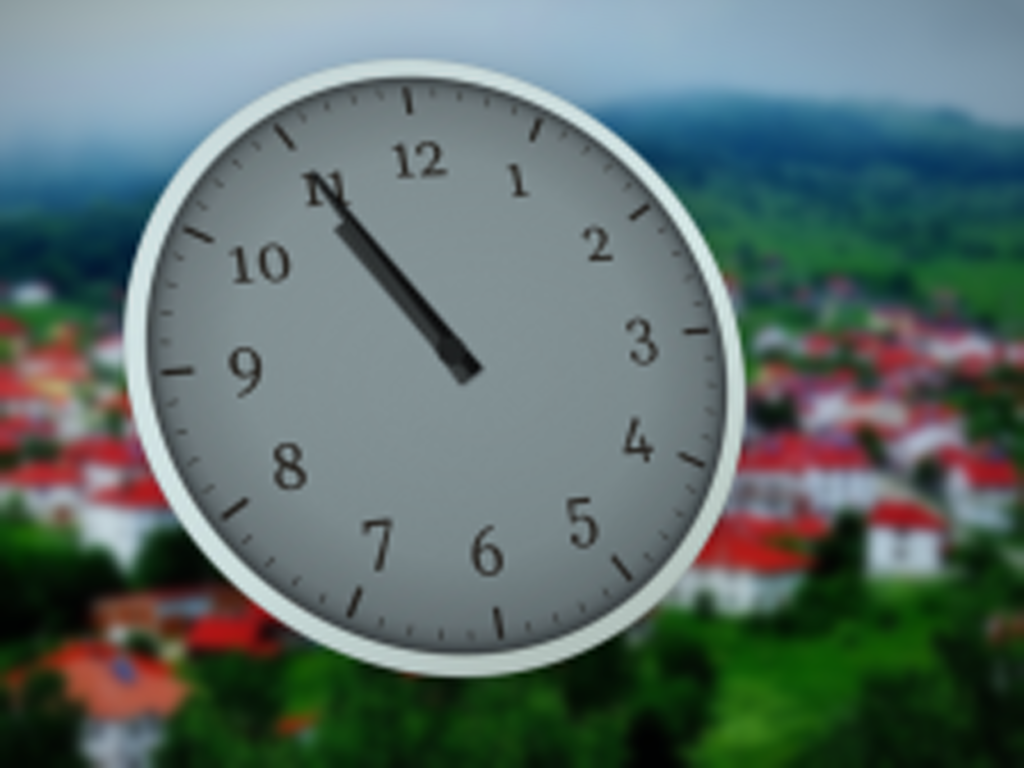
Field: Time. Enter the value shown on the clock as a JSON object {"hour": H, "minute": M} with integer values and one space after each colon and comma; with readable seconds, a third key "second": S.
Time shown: {"hour": 10, "minute": 55}
